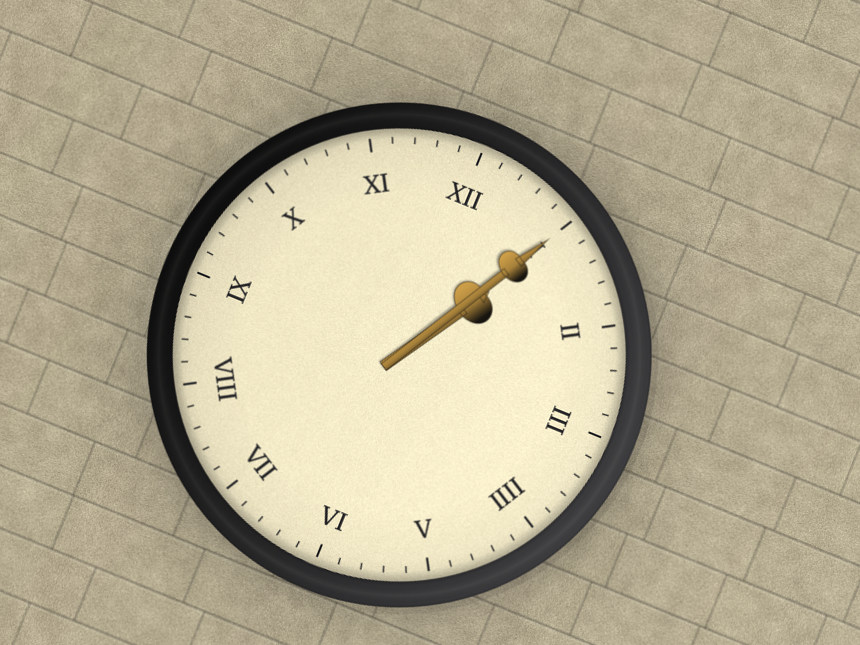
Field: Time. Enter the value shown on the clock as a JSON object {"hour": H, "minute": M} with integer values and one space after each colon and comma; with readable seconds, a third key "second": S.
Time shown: {"hour": 1, "minute": 5}
